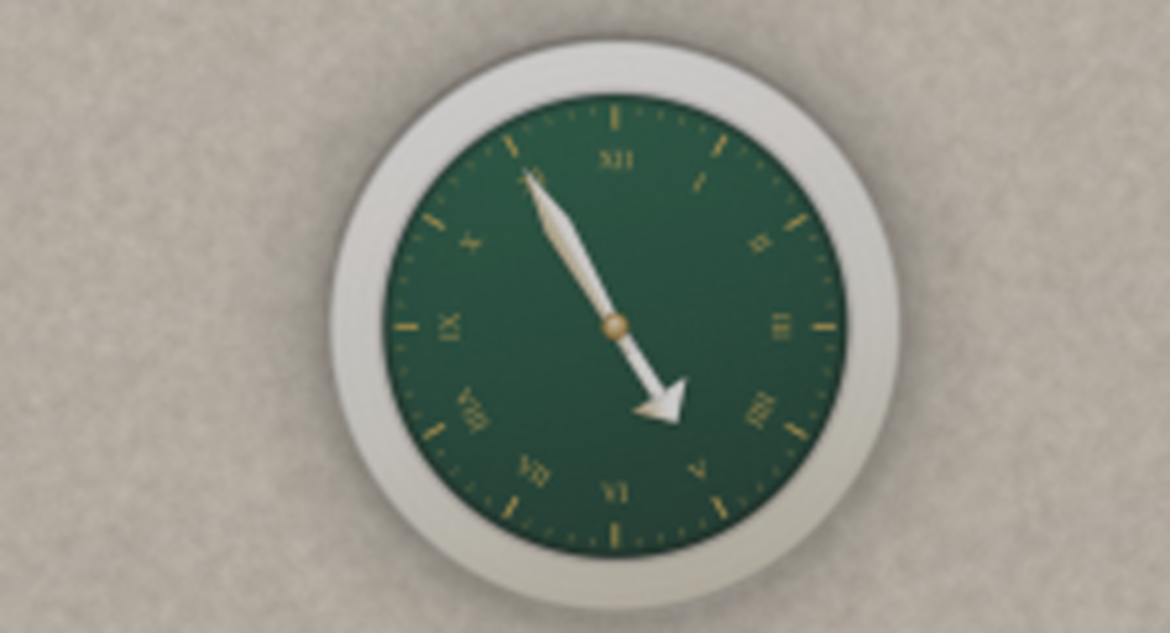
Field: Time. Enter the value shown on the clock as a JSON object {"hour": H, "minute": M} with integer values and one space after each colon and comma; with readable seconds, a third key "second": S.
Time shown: {"hour": 4, "minute": 55}
